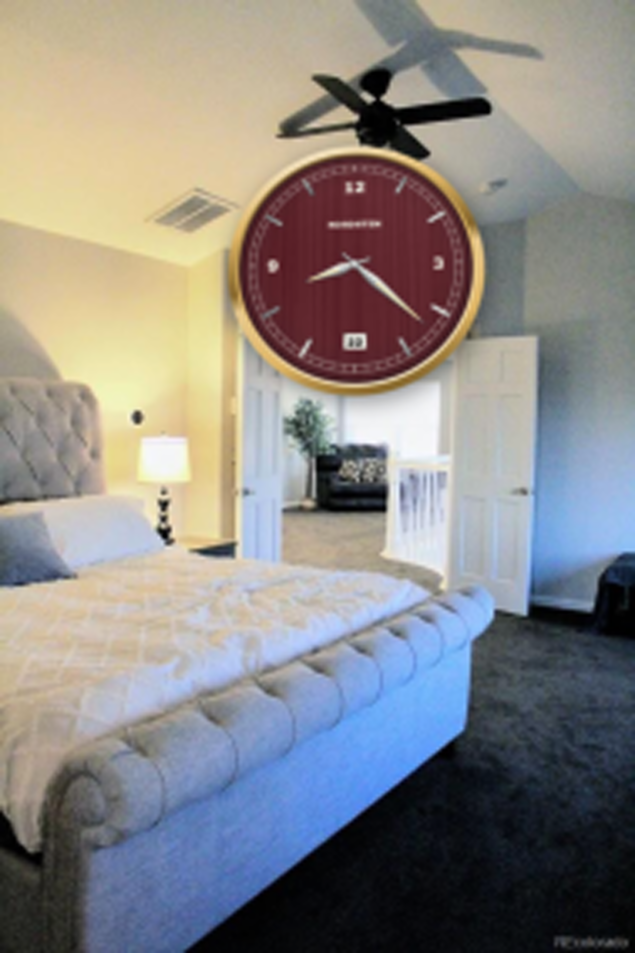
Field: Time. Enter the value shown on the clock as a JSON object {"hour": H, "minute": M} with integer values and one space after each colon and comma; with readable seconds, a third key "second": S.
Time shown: {"hour": 8, "minute": 22}
